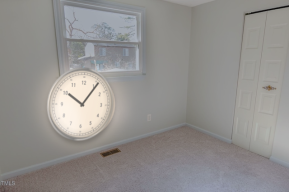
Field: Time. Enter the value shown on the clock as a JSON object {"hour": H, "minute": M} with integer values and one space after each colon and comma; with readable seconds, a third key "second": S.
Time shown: {"hour": 10, "minute": 6}
